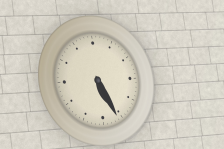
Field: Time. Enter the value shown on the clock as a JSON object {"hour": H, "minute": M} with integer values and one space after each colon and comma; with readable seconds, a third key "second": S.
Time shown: {"hour": 5, "minute": 26}
